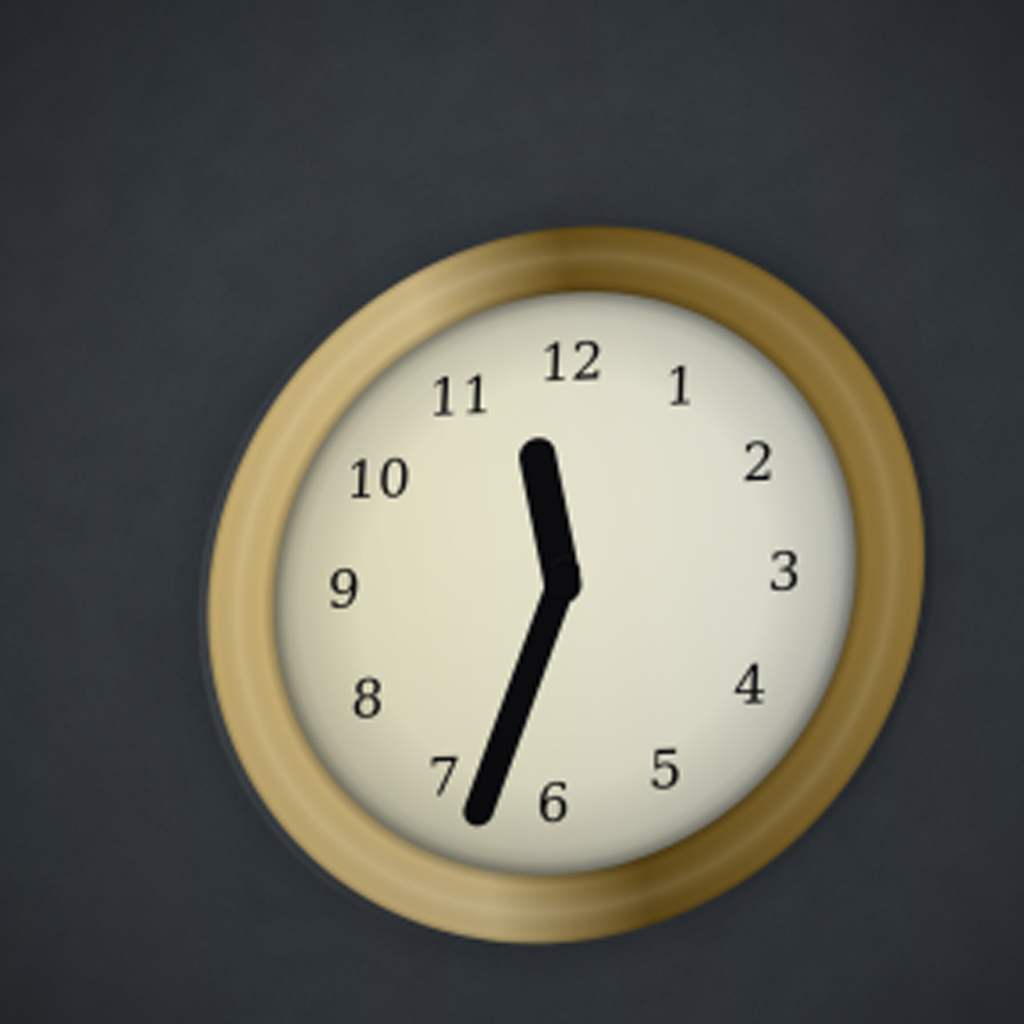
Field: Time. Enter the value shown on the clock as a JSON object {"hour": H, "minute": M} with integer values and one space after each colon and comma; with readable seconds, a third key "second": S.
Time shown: {"hour": 11, "minute": 33}
